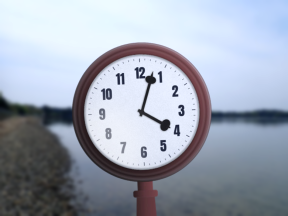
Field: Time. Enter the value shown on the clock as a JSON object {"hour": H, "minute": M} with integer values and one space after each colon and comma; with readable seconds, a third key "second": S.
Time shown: {"hour": 4, "minute": 3}
